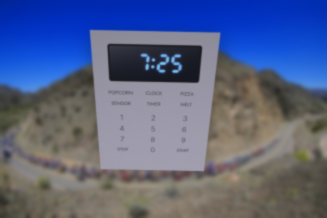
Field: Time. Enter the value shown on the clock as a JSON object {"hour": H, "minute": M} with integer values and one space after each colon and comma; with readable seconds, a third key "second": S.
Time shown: {"hour": 7, "minute": 25}
